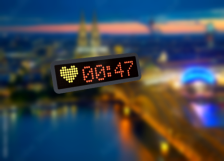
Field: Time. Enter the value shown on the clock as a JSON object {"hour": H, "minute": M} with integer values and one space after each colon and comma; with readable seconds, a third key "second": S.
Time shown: {"hour": 0, "minute": 47}
